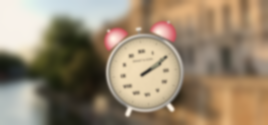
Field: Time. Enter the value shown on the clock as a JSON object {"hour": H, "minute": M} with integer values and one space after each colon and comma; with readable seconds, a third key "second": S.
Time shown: {"hour": 2, "minute": 10}
